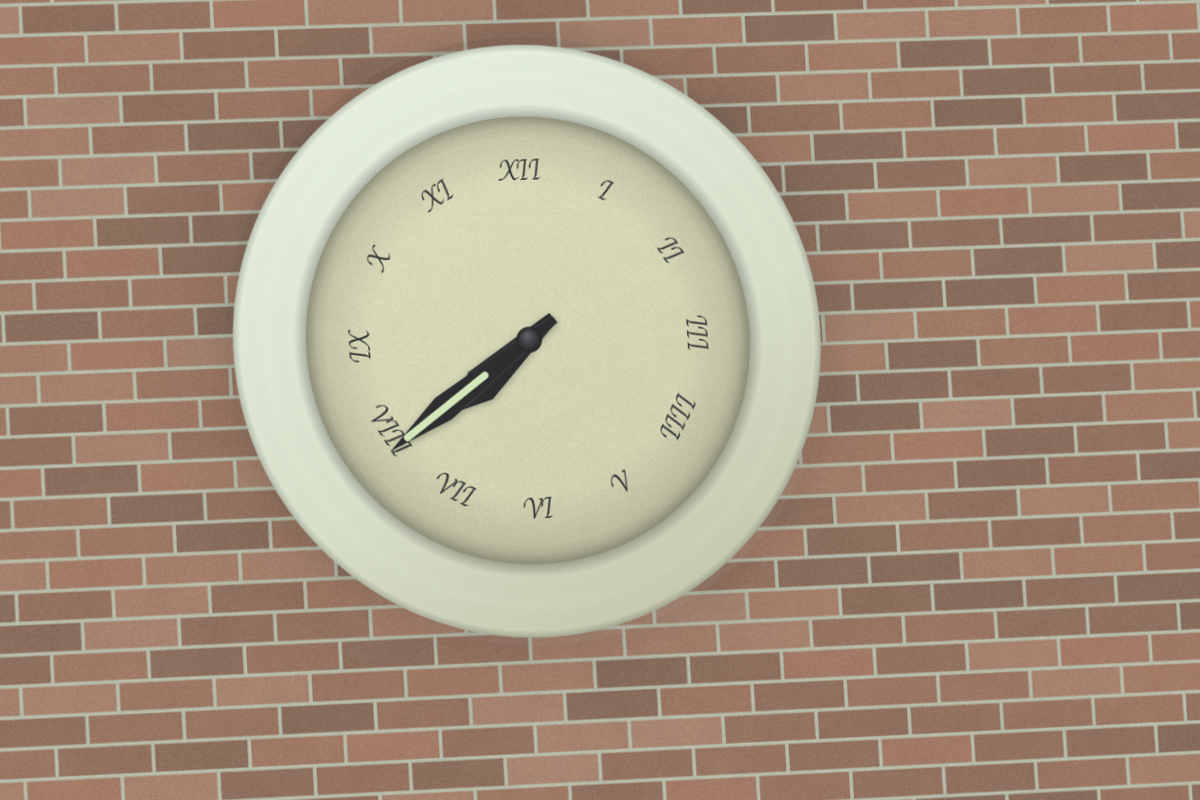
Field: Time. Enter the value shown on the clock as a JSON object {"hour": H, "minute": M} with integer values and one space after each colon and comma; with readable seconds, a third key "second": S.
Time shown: {"hour": 7, "minute": 39}
